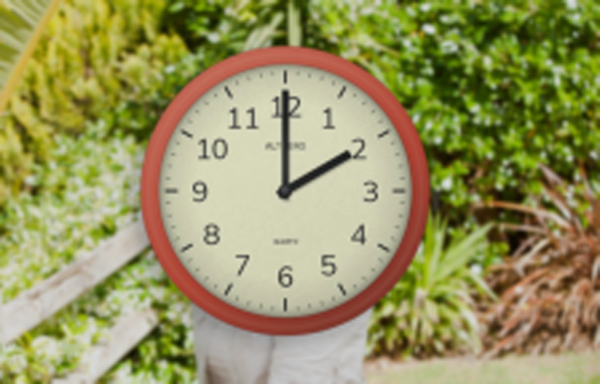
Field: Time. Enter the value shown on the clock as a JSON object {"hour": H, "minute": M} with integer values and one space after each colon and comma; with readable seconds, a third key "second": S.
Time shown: {"hour": 2, "minute": 0}
